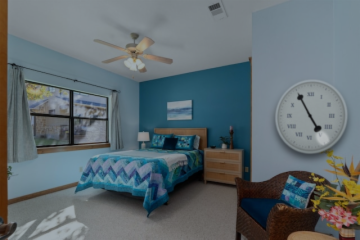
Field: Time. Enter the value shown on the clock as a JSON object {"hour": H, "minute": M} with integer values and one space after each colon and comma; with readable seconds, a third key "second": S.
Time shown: {"hour": 4, "minute": 55}
